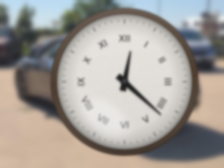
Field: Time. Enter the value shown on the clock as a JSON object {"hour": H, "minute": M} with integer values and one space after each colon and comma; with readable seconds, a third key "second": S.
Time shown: {"hour": 12, "minute": 22}
